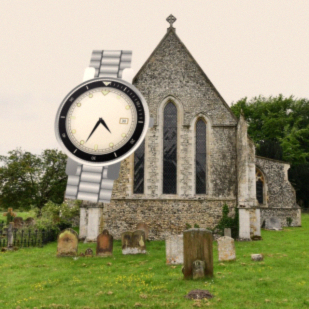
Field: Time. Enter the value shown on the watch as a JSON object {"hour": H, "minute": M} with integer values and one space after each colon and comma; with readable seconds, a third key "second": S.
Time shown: {"hour": 4, "minute": 34}
